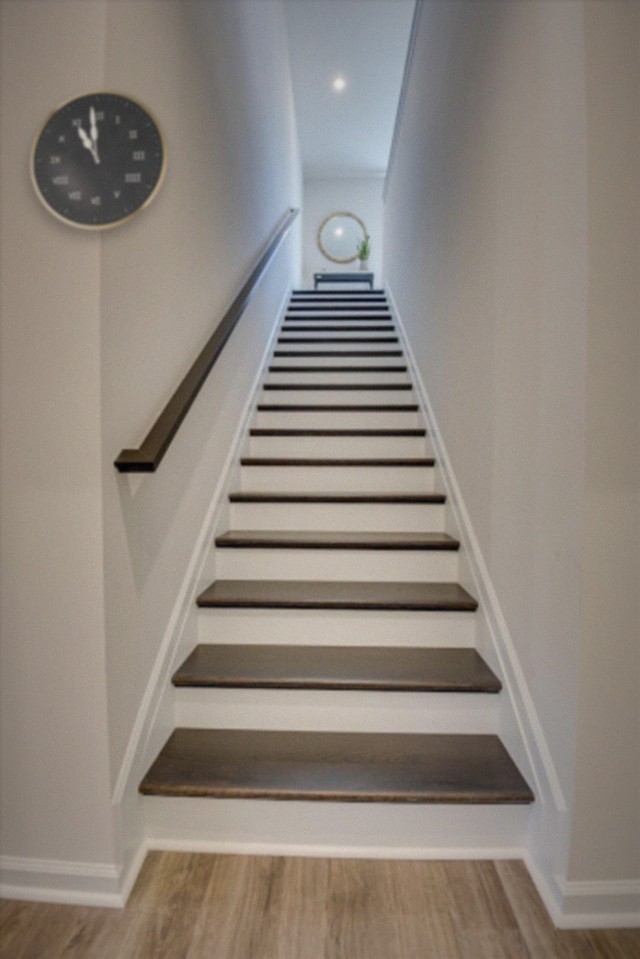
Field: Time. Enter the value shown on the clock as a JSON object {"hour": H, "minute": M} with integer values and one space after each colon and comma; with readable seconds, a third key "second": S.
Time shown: {"hour": 10, "minute": 59}
